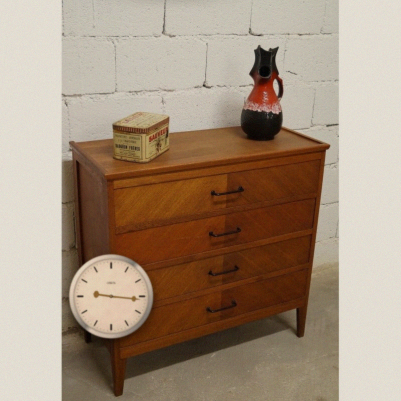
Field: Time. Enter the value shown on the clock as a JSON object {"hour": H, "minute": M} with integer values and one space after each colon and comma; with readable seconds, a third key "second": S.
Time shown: {"hour": 9, "minute": 16}
